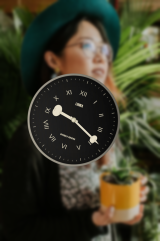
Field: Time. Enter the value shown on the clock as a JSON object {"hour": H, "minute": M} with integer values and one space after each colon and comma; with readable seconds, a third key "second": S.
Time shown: {"hour": 9, "minute": 19}
